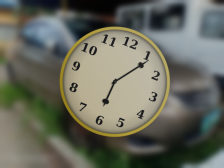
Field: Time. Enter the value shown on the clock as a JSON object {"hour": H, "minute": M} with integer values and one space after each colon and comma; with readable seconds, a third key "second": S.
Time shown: {"hour": 6, "minute": 6}
